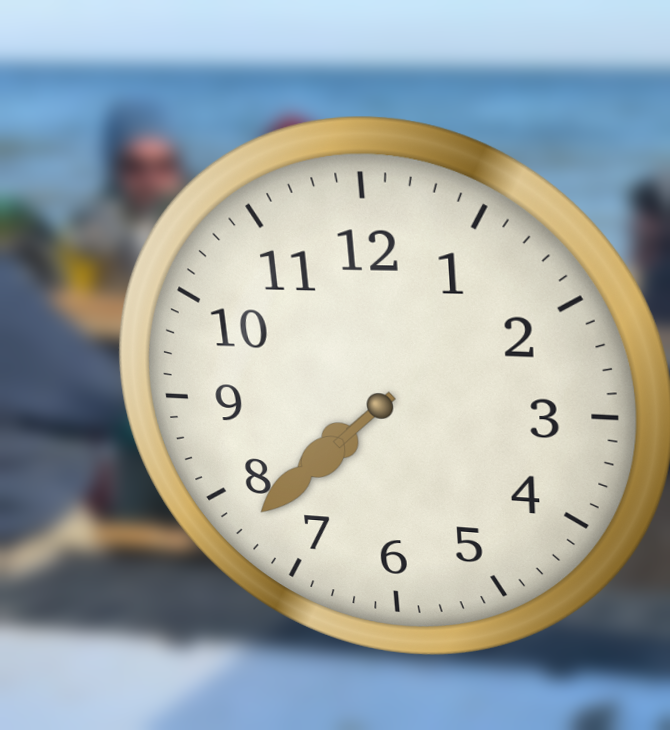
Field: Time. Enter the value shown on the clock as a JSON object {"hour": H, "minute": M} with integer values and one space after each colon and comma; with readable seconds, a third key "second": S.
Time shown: {"hour": 7, "minute": 38}
